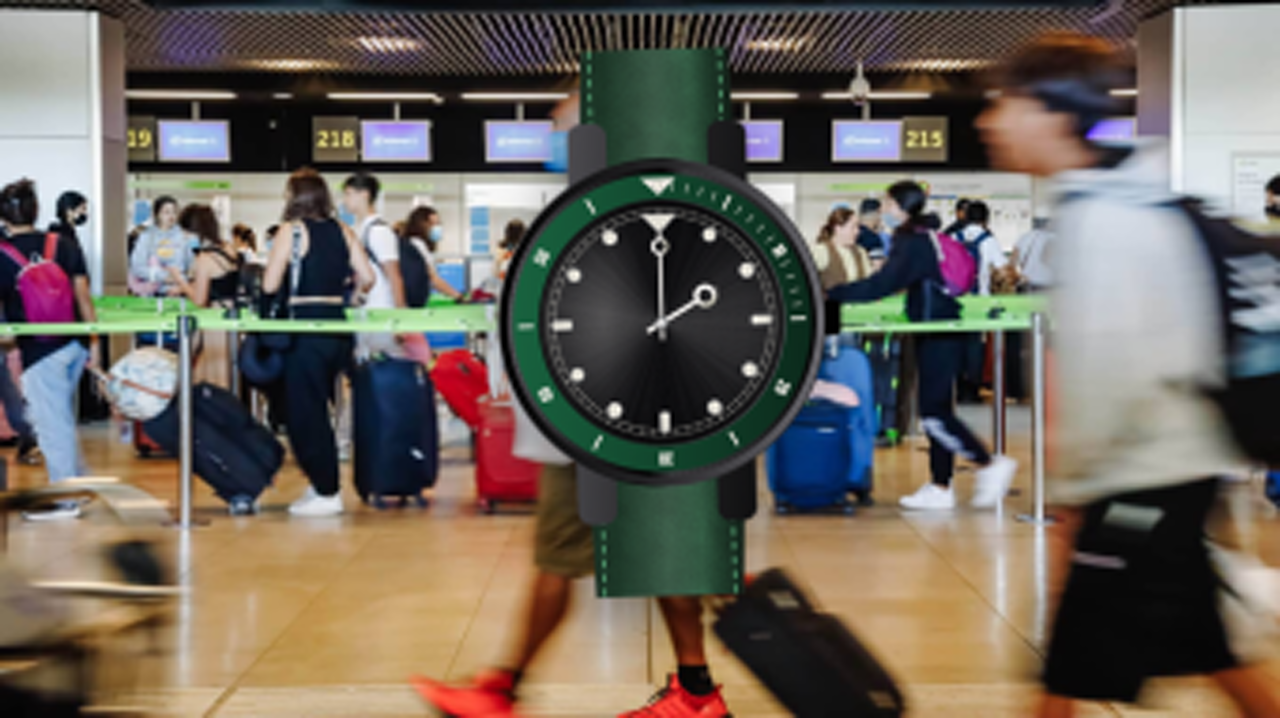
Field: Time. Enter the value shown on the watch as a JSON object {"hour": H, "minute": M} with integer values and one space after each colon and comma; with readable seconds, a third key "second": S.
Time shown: {"hour": 2, "minute": 0}
